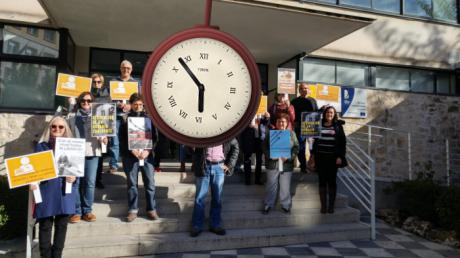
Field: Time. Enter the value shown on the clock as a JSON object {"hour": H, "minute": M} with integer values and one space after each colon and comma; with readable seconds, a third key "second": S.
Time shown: {"hour": 5, "minute": 53}
